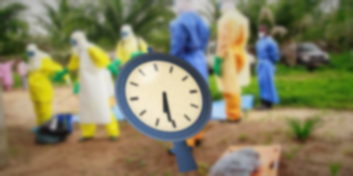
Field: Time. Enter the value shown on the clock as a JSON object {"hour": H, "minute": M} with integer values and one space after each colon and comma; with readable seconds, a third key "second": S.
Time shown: {"hour": 6, "minute": 31}
